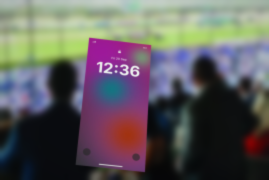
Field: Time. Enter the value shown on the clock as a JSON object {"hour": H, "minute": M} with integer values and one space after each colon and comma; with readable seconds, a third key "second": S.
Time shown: {"hour": 12, "minute": 36}
